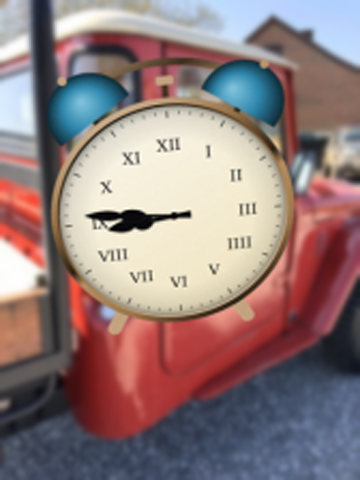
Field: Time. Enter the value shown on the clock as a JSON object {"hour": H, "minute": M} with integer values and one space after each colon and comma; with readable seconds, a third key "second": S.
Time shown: {"hour": 8, "minute": 46}
